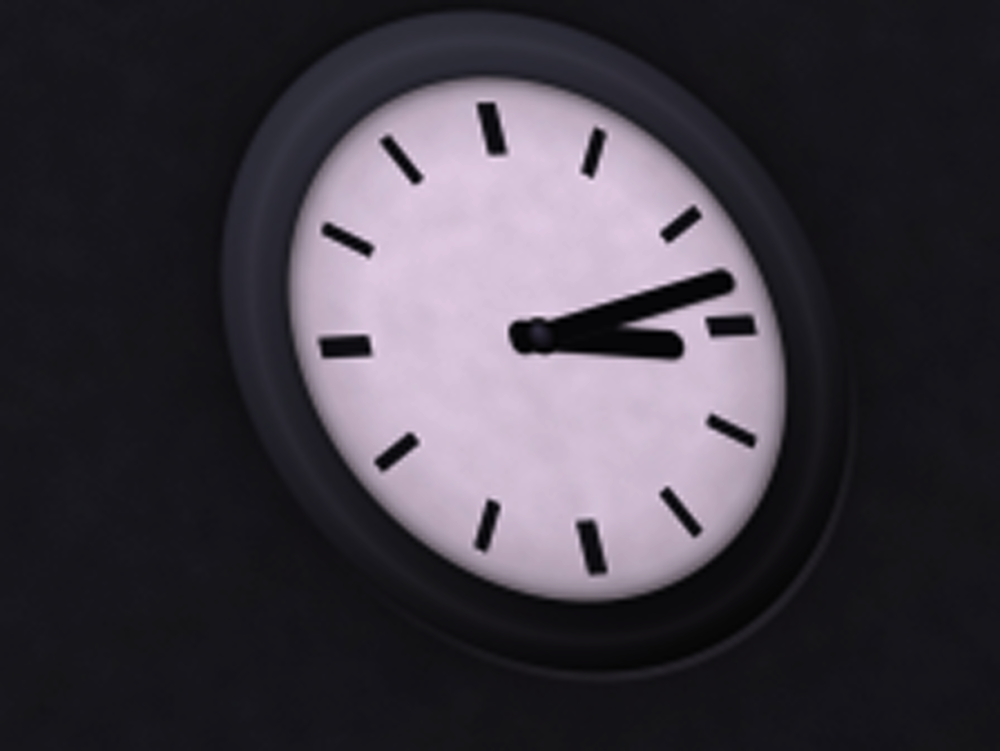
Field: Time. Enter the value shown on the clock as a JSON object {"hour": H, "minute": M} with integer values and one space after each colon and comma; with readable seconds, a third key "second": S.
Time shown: {"hour": 3, "minute": 13}
